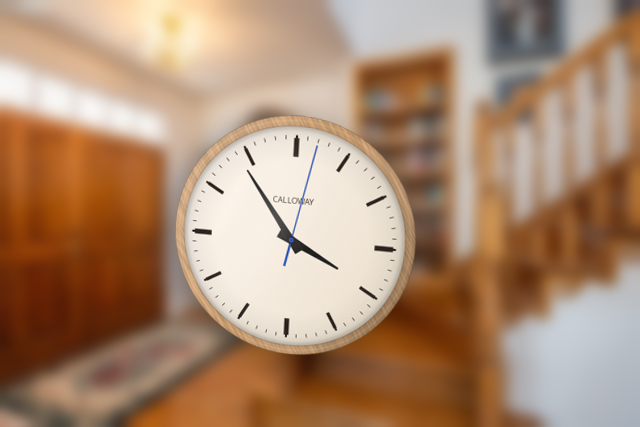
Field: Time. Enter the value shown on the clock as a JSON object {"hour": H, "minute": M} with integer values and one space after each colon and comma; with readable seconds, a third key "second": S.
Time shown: {"hour": 3, "minute": 54, "second": 2}
